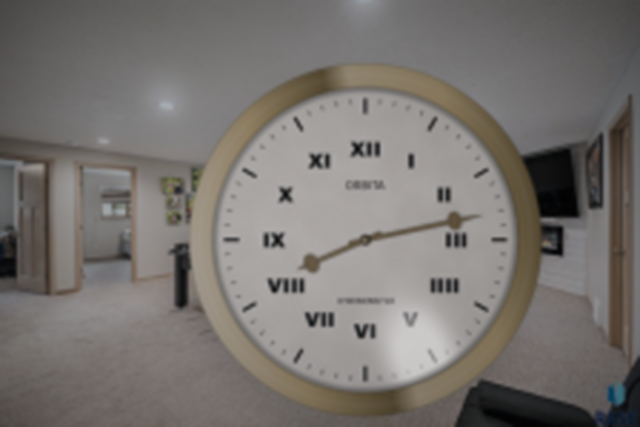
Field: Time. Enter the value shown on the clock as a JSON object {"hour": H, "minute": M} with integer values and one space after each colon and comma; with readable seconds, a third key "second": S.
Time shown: {"hour": 8, "minute": 13}
